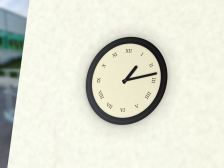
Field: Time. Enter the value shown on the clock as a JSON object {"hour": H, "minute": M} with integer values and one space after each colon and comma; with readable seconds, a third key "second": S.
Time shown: {"hour": 1, "minute": 13}
